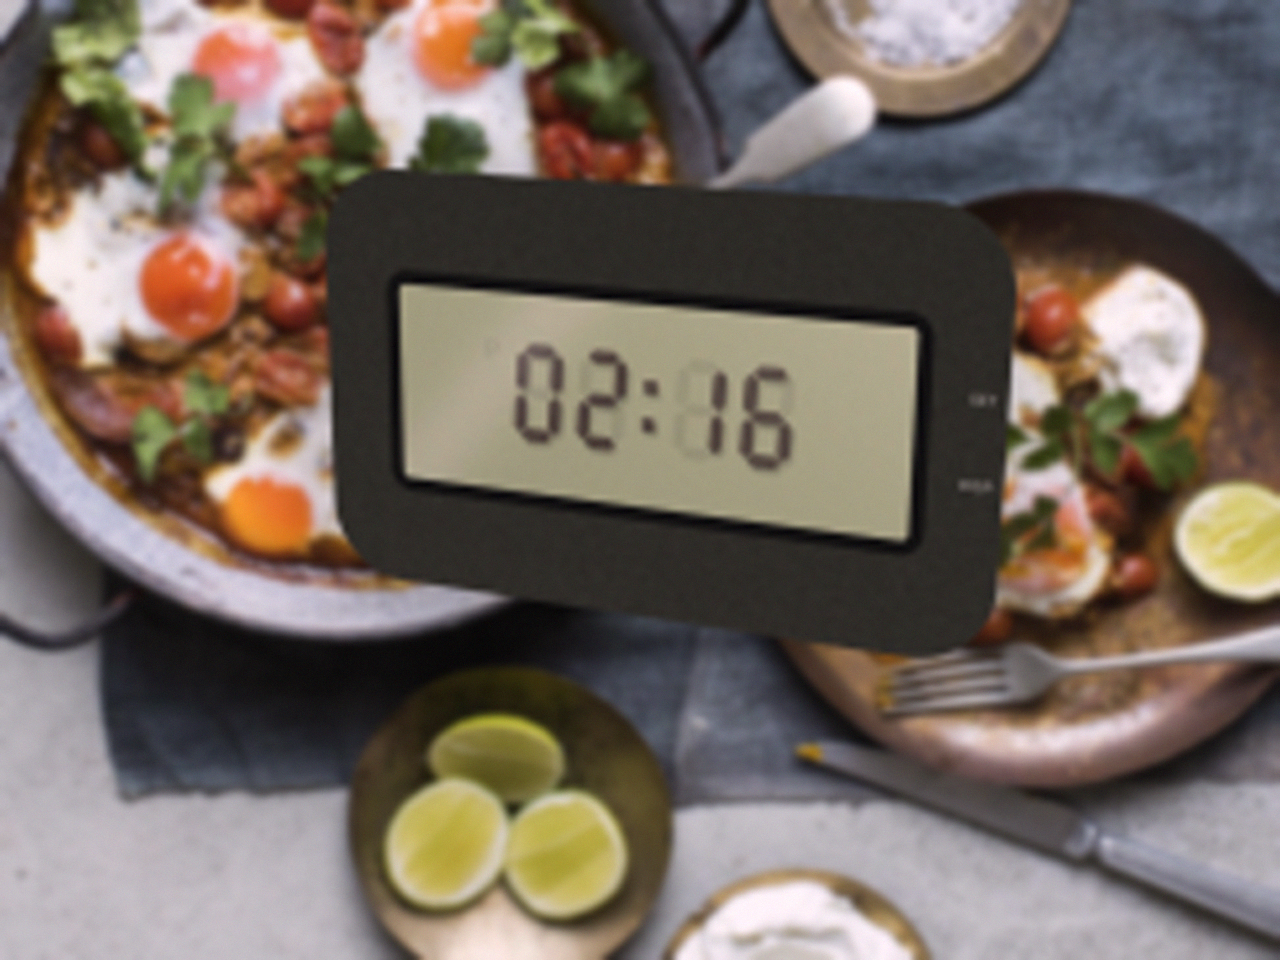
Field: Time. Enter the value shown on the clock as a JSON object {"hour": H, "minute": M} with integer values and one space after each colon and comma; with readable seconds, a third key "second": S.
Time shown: {"hour": 2, "minute": 16}
